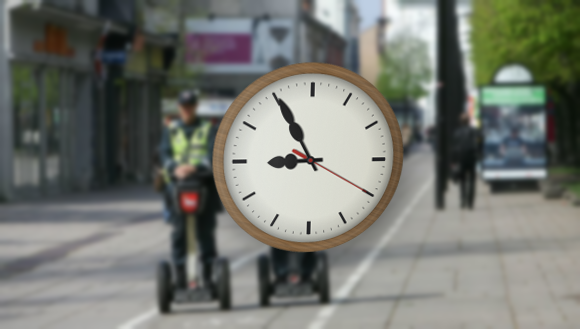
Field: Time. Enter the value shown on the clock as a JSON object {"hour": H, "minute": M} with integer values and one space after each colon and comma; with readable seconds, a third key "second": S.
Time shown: {"hour": 8, "minute": 55, "second": 20}
